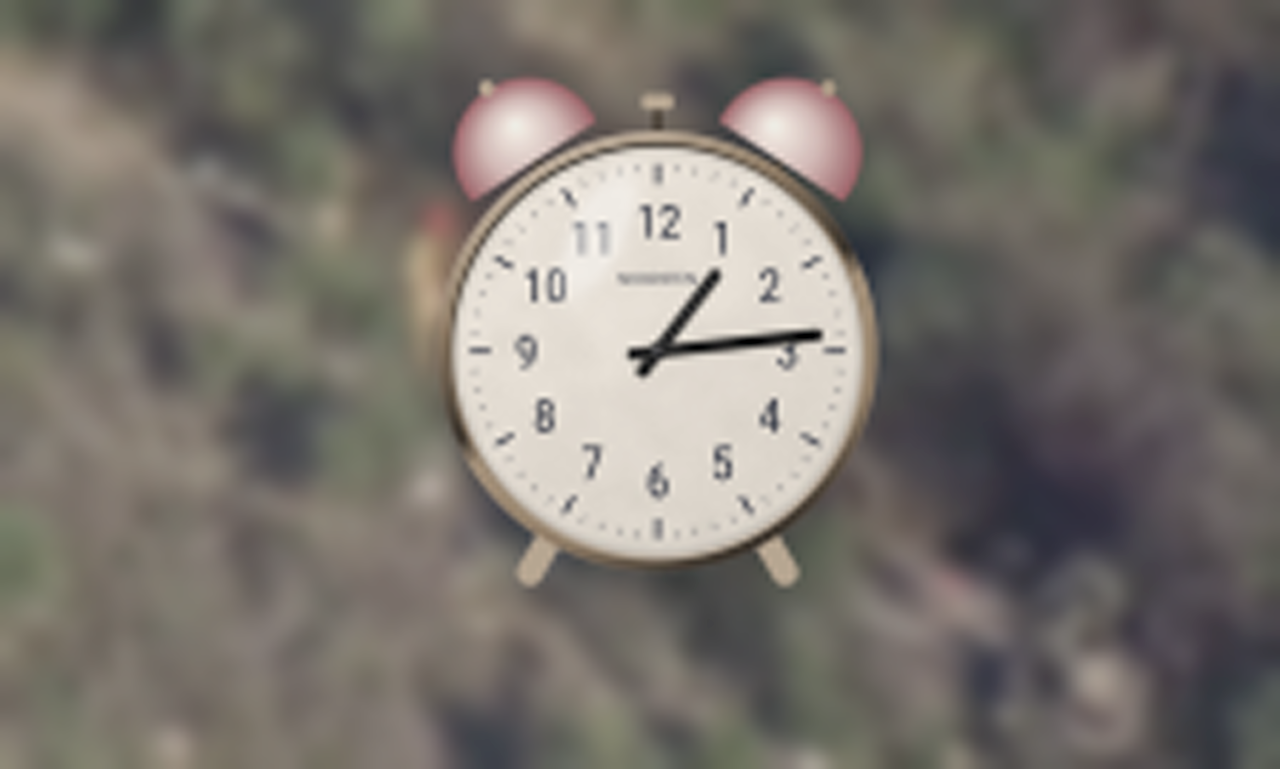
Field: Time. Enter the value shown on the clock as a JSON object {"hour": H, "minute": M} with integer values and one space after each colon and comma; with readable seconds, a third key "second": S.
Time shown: {"hour": 1, "minute": 14}
